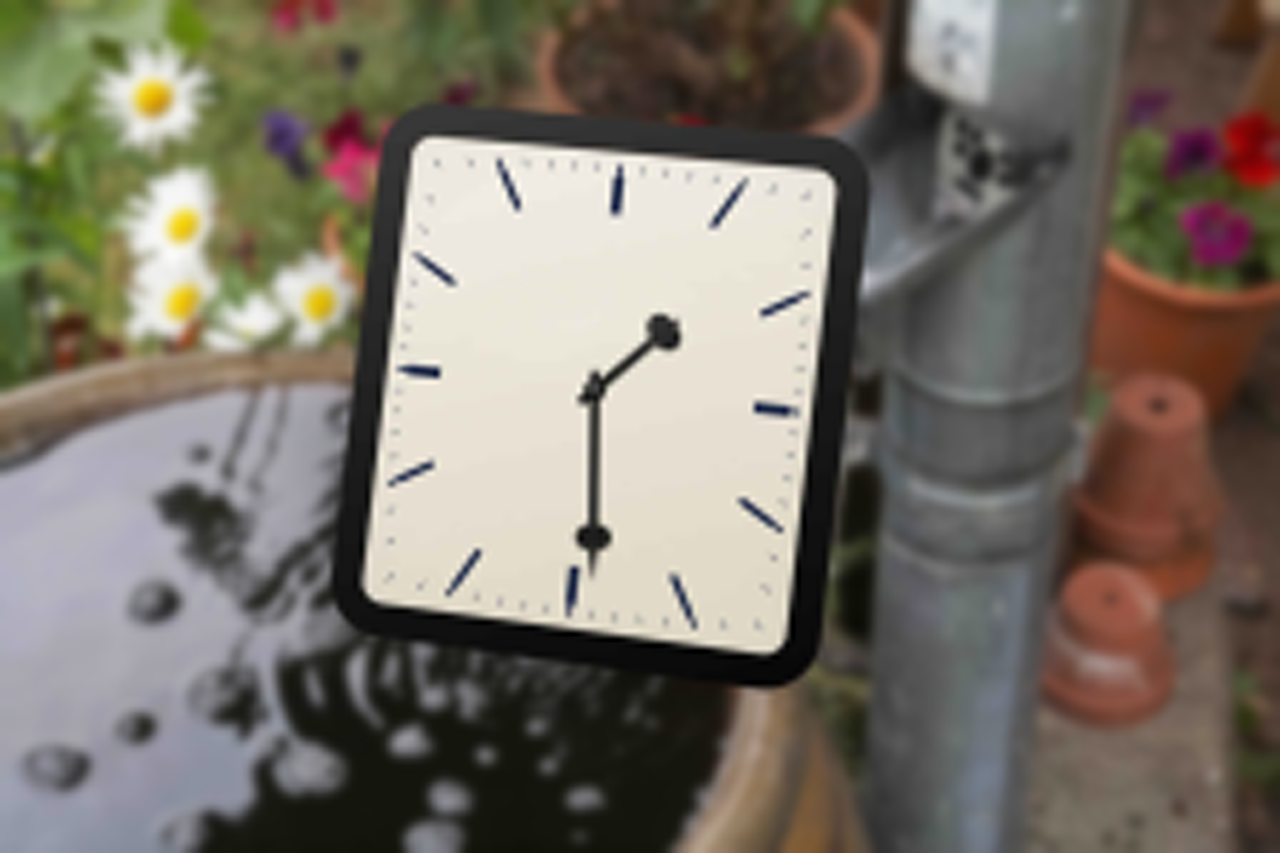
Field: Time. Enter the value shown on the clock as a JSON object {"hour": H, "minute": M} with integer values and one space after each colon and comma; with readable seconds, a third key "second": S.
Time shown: {"hour": 1, "minute": 29}
